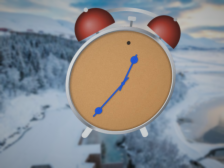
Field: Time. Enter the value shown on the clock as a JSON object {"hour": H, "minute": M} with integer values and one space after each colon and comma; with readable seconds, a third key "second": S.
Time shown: {"hour": 12, "minute": 36}
